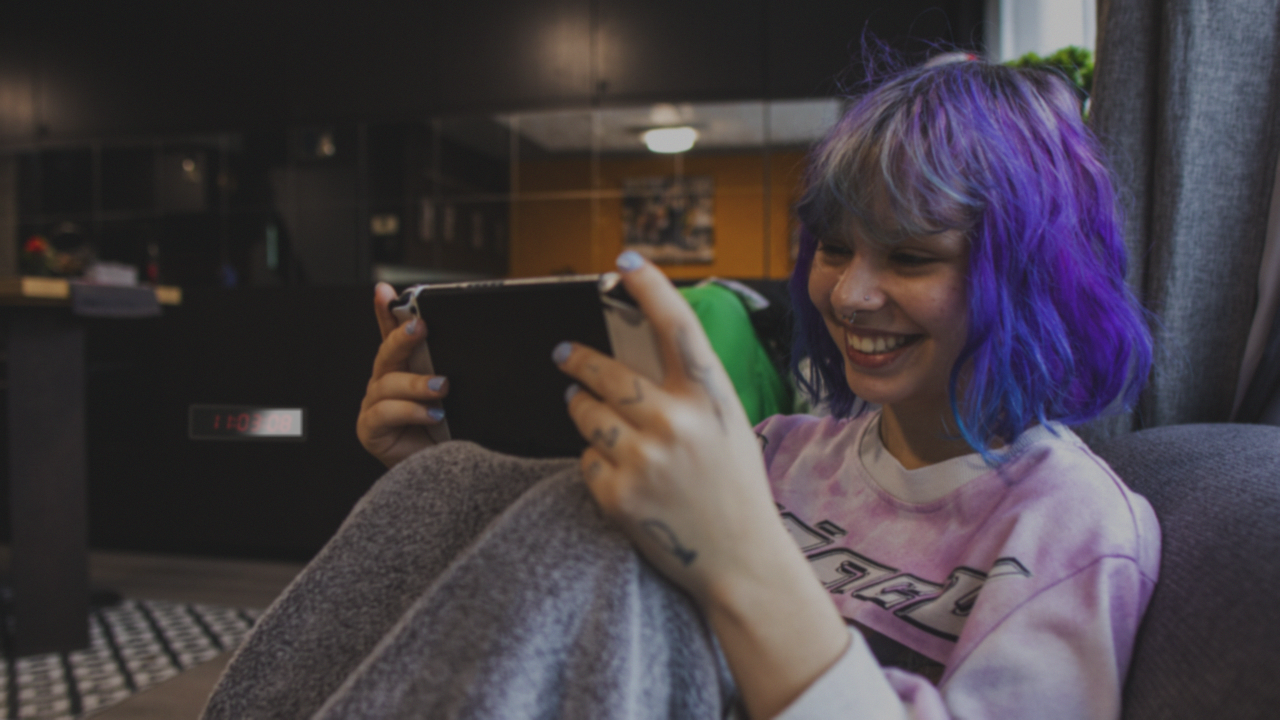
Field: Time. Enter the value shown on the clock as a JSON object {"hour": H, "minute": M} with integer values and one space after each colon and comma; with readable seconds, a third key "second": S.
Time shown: {"hour": 11, "minute": 3, "second": 8}
